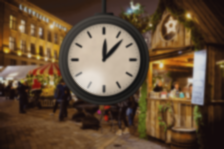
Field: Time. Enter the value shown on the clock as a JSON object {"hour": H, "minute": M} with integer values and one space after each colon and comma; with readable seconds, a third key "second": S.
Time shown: {"hour": 12, "minute": 7}
